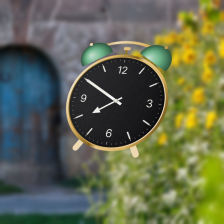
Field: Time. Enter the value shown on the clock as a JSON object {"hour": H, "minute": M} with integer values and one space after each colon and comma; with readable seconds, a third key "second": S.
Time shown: {"hour": 7, "minute": 50}
